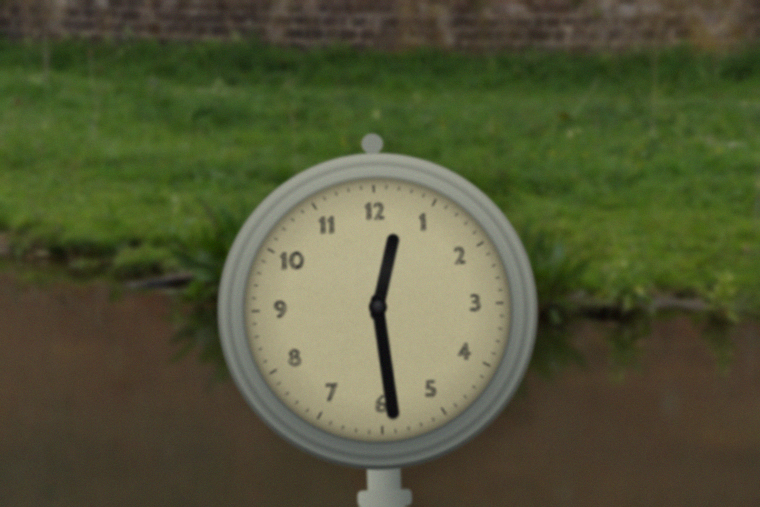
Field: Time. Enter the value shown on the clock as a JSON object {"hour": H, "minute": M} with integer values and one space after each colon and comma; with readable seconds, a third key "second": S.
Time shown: {"hour": 12, "minute": 29}
